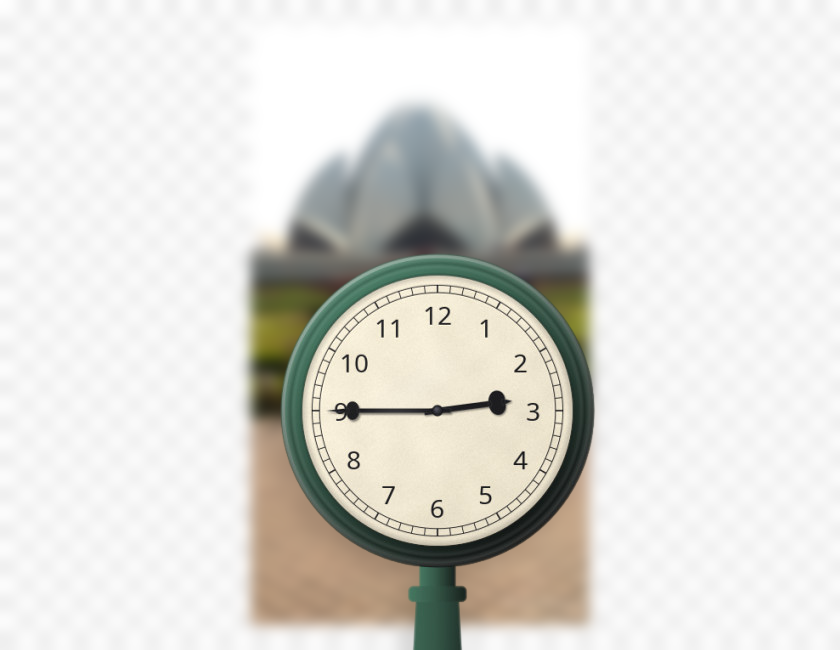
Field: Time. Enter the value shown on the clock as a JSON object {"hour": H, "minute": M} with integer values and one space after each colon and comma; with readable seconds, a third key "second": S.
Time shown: {"hour": 2, "minute": 45}
